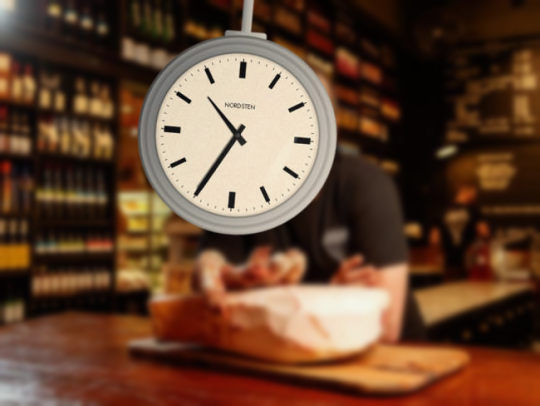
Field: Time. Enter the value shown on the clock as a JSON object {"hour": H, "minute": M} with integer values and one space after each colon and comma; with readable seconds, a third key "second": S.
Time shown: {"hour": 10, "minute": 35}
